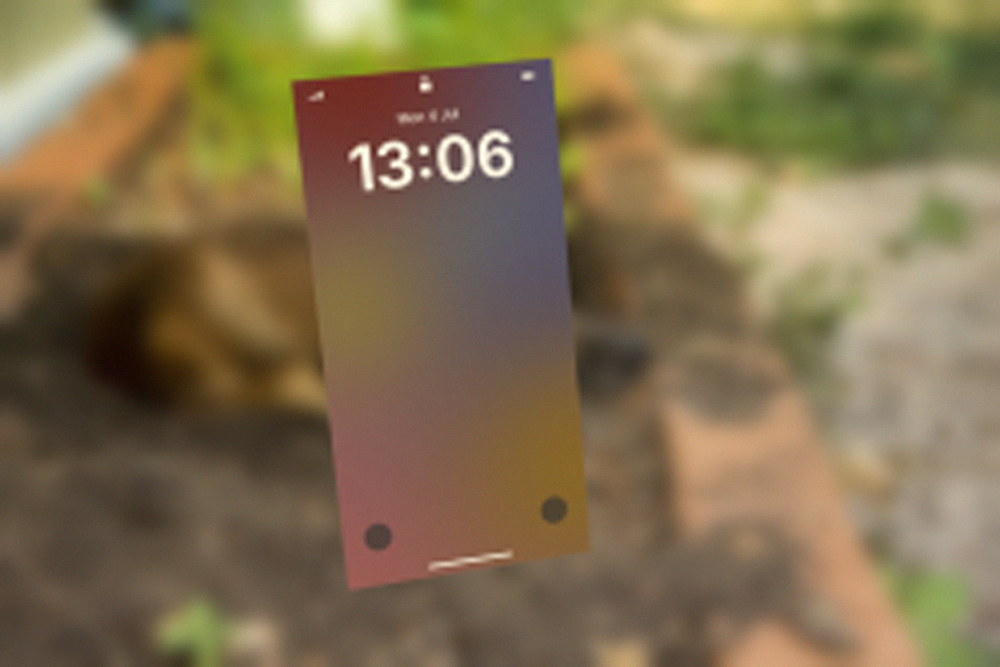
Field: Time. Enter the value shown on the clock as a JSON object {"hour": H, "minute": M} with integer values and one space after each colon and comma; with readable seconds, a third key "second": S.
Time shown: {"hour": 13, "minute": 6}
